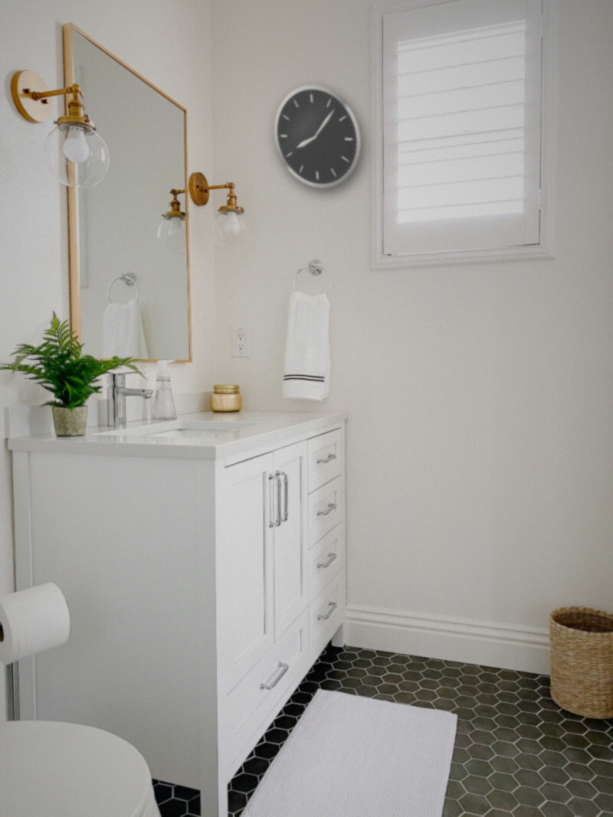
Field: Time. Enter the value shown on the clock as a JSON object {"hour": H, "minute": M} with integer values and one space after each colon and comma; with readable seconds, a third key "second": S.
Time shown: {"hour": 8, "minute": 7}
